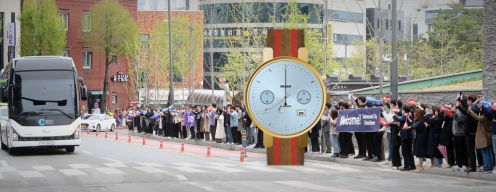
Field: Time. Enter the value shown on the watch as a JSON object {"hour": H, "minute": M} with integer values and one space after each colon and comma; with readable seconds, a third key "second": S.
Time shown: {"hour": 6, "minute": 39}
